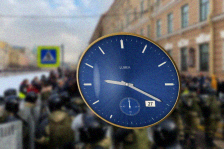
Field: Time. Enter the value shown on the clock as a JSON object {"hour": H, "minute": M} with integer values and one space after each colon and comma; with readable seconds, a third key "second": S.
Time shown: {"hour": 9, "minute": 20}
